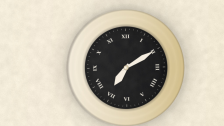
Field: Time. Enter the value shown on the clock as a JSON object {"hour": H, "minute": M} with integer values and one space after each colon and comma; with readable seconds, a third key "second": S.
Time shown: {"hour": 7, "minute": 10}
